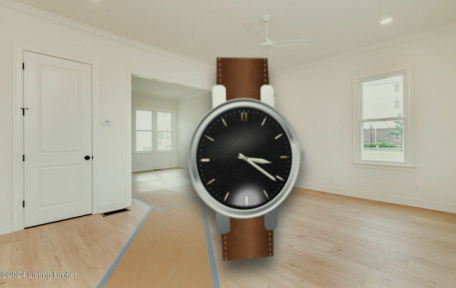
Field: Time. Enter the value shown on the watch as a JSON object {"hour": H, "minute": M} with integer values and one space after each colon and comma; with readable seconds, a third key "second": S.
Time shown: {"hour": 3, "minute": 21}
